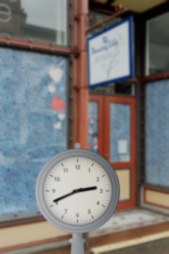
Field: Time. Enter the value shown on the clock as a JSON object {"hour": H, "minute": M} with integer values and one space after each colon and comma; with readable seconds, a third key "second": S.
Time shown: {"hour": 2, "minute": 41}
